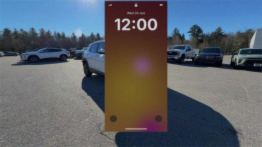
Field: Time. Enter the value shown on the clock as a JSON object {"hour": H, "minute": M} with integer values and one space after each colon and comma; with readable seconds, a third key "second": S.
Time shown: {"hour": 12, "minute": 0}
